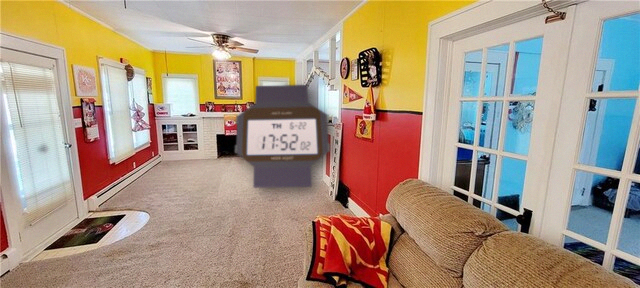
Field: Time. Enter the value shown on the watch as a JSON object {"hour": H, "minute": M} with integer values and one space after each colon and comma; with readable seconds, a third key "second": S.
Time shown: {"hour": 17, "minute": 52}
